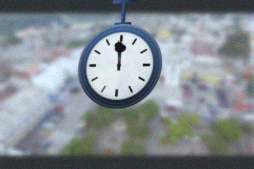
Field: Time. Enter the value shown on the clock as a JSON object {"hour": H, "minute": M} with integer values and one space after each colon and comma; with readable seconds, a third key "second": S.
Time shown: {"hour": 11, "minute": 59}
